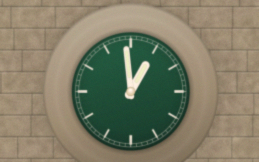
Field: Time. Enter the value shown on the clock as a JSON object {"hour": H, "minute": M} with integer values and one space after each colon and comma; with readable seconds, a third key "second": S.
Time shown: {"hour": 12, "minute": 59}
